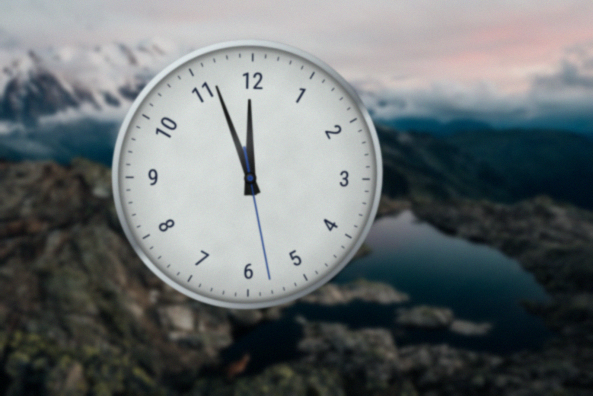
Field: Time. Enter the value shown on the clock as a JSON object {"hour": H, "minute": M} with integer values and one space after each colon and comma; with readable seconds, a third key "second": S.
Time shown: {"hour": 11, "minute": 56, "second": 28}
